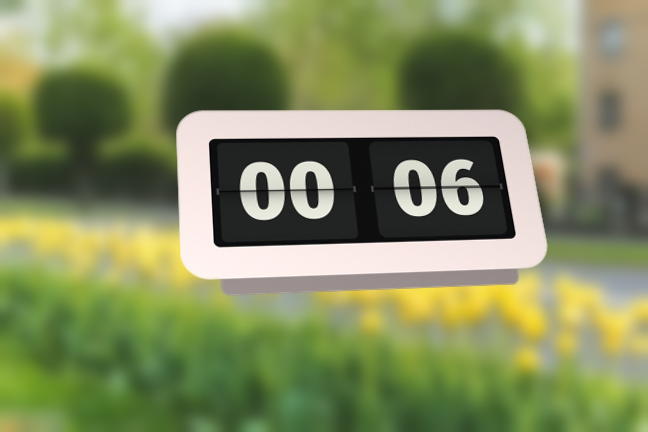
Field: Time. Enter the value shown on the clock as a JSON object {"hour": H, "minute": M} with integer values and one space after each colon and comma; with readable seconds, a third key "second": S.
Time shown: {"hour": 0, "minute": 6}
